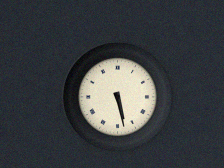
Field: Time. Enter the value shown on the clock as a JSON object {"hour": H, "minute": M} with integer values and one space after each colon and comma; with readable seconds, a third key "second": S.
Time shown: {"hour": 5, "minute": 28}
